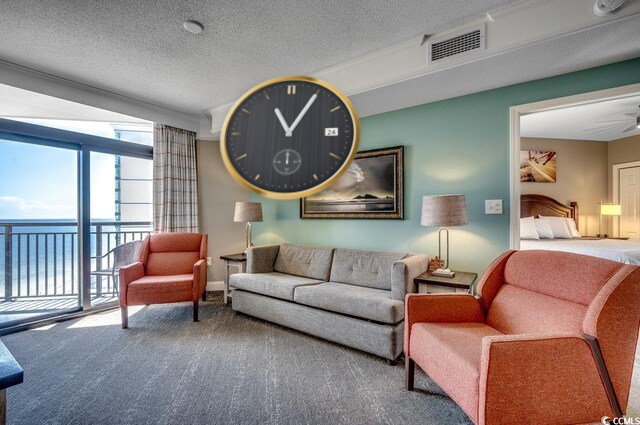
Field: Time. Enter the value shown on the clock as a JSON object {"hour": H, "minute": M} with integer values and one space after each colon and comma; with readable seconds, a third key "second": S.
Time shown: {"hour": 11, "minute": 5}
